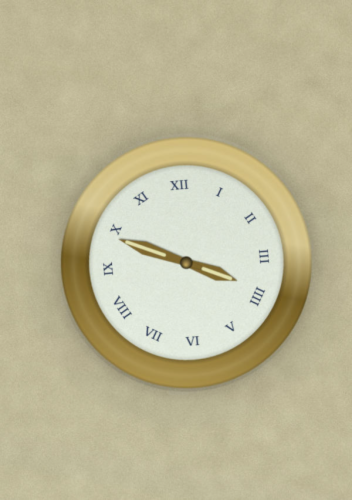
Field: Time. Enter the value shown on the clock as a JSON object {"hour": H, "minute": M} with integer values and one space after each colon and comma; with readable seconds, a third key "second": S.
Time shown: {"hour": 3, "minute": 49}
